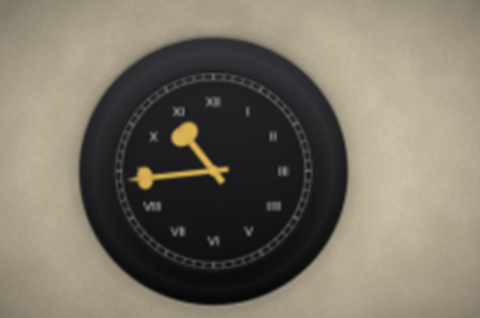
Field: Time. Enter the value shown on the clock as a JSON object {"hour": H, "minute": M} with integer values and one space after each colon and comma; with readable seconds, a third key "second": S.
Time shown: {"hour": 10, "minute": 44}
